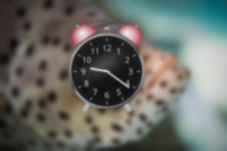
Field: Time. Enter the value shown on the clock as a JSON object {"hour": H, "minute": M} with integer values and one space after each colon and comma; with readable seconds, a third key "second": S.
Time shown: {"hour": 9, "minute": 21}
